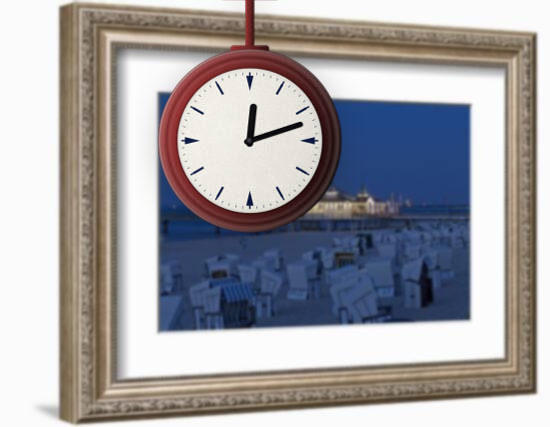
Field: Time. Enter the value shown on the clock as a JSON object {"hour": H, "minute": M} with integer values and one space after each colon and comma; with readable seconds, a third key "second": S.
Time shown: {"hour": 12, "minute": 12}
